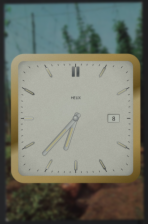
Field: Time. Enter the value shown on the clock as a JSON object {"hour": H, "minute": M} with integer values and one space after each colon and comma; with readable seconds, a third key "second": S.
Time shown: {"hour": 6, "minute": 37}
